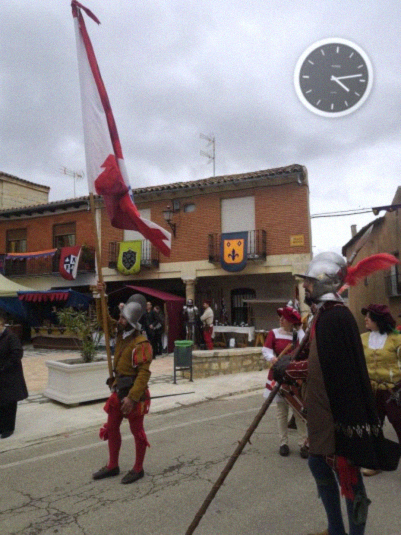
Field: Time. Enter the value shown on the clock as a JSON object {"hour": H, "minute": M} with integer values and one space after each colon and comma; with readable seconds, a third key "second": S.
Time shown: {"hour": 4, "minute": 13}
